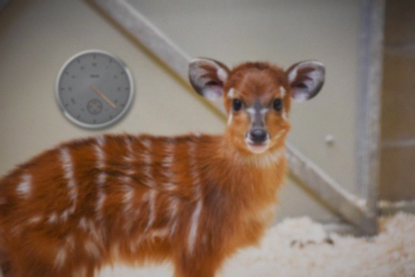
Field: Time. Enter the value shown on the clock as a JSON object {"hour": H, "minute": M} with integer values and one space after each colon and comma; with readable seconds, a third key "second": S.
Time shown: {"hour": 4, "minute": 22}
